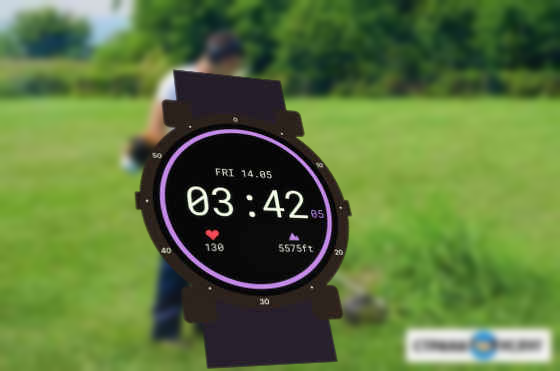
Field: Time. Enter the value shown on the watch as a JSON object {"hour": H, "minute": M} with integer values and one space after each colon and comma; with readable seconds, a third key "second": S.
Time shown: {"hour": 3, "minute": 42, "second": 5}
